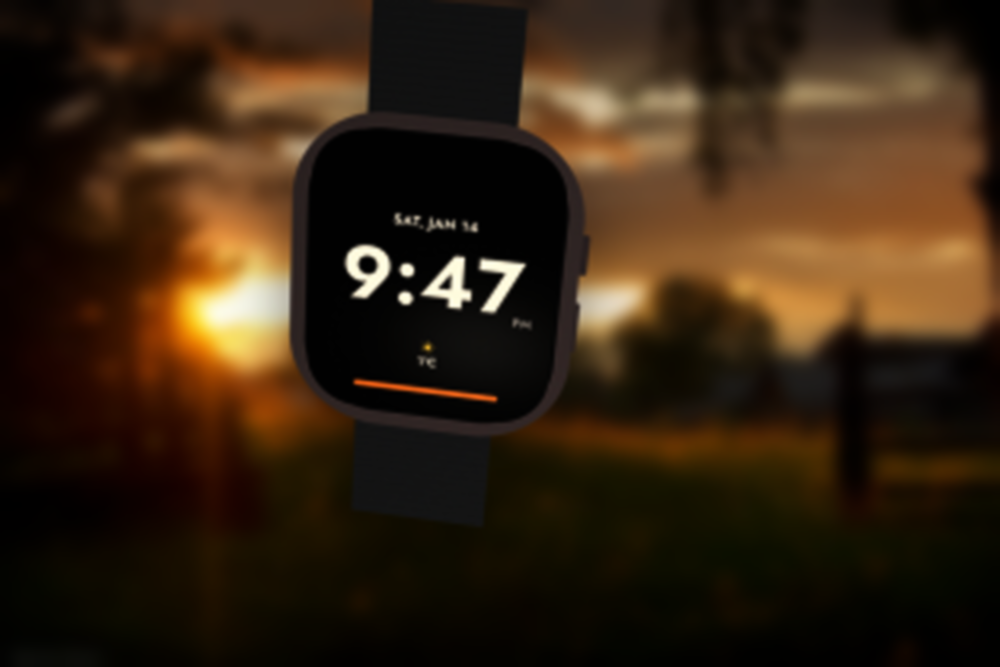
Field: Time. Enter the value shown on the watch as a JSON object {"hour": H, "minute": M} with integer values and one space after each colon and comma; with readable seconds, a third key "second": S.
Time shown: {"hour": 9, "minute": 47}
